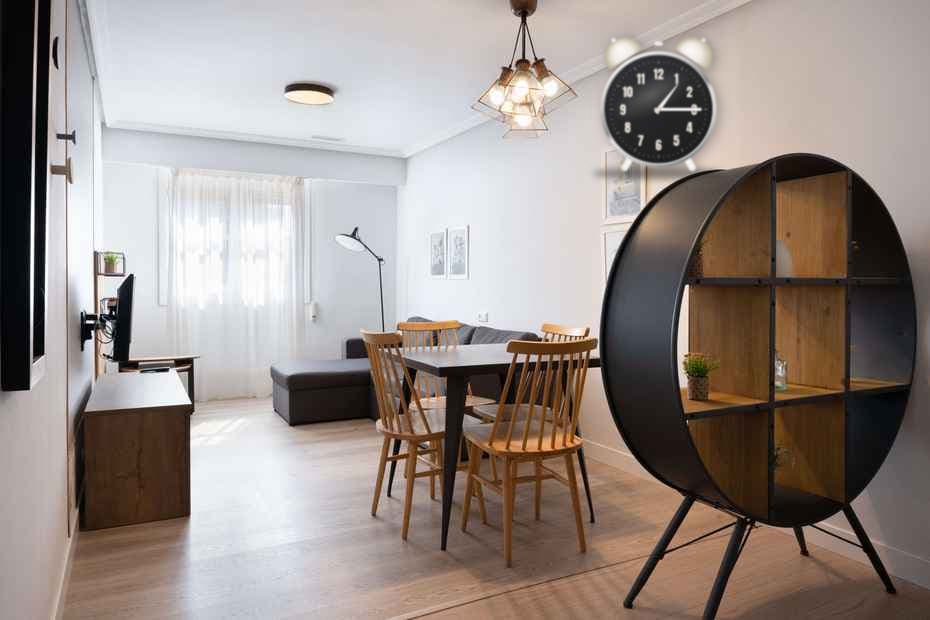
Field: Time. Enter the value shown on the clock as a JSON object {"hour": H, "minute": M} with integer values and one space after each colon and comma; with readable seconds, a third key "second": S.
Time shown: {"hour": 1, "minute": 15}
